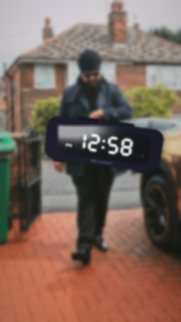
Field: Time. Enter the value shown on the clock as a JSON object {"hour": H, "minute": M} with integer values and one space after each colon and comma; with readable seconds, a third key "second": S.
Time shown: {"hour": 12, "minute": 58}
